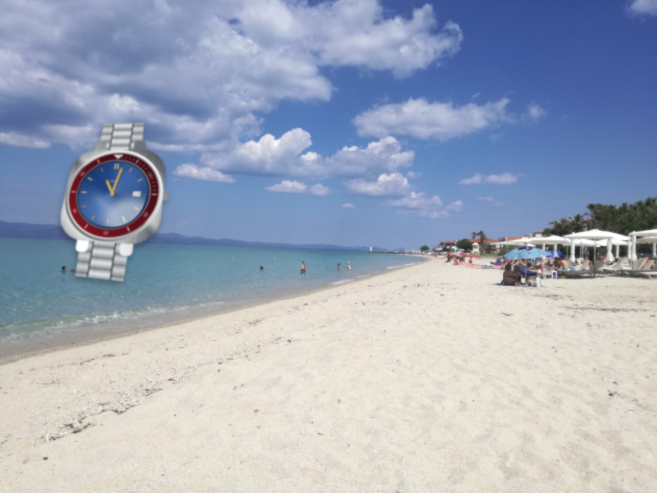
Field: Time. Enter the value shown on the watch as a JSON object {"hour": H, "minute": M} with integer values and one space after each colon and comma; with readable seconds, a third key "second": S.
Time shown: {"hour": 11, "minute": 2}
